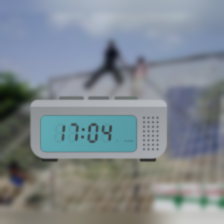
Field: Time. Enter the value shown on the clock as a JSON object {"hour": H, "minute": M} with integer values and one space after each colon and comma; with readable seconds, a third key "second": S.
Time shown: {"hour": 17, "minute": 4}
